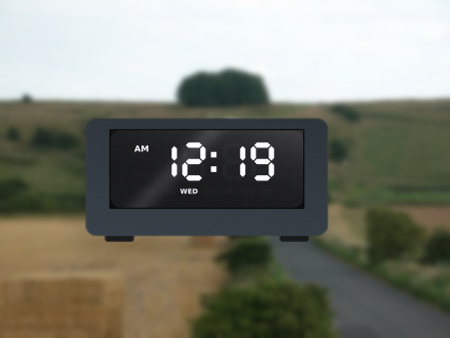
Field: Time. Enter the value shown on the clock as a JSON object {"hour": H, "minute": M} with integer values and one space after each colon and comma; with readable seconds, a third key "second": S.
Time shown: {"hour": 12, "minute": 19}
